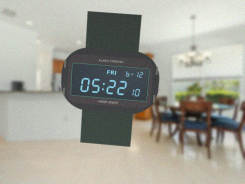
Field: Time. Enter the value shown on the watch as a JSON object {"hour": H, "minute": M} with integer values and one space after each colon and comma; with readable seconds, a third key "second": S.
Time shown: {"hour": 5, "minute": 22, "second": 10}
